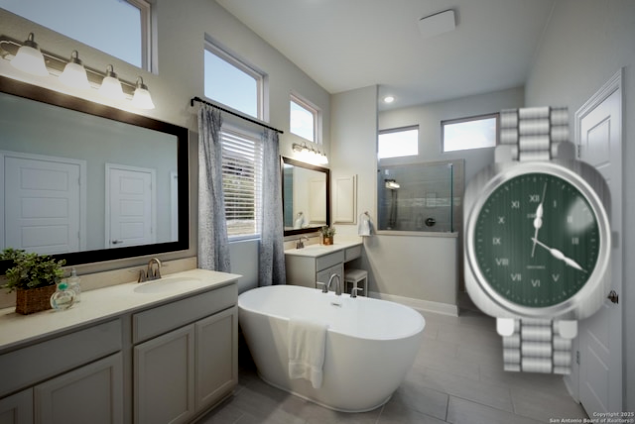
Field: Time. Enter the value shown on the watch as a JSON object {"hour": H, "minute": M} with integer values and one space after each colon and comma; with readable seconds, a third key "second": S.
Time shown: {"hour": 12, "minute": 20, "second": 2}
